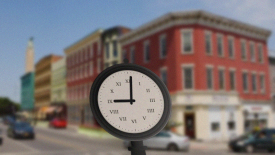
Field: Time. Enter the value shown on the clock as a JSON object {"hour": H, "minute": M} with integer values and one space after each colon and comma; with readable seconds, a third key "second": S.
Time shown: {"hour": 9, "minute": 1}
